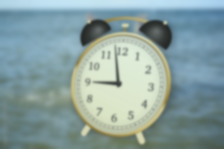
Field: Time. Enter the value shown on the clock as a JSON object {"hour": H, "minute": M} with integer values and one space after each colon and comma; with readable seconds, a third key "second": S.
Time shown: {"hour": 8, "minute": 58}
